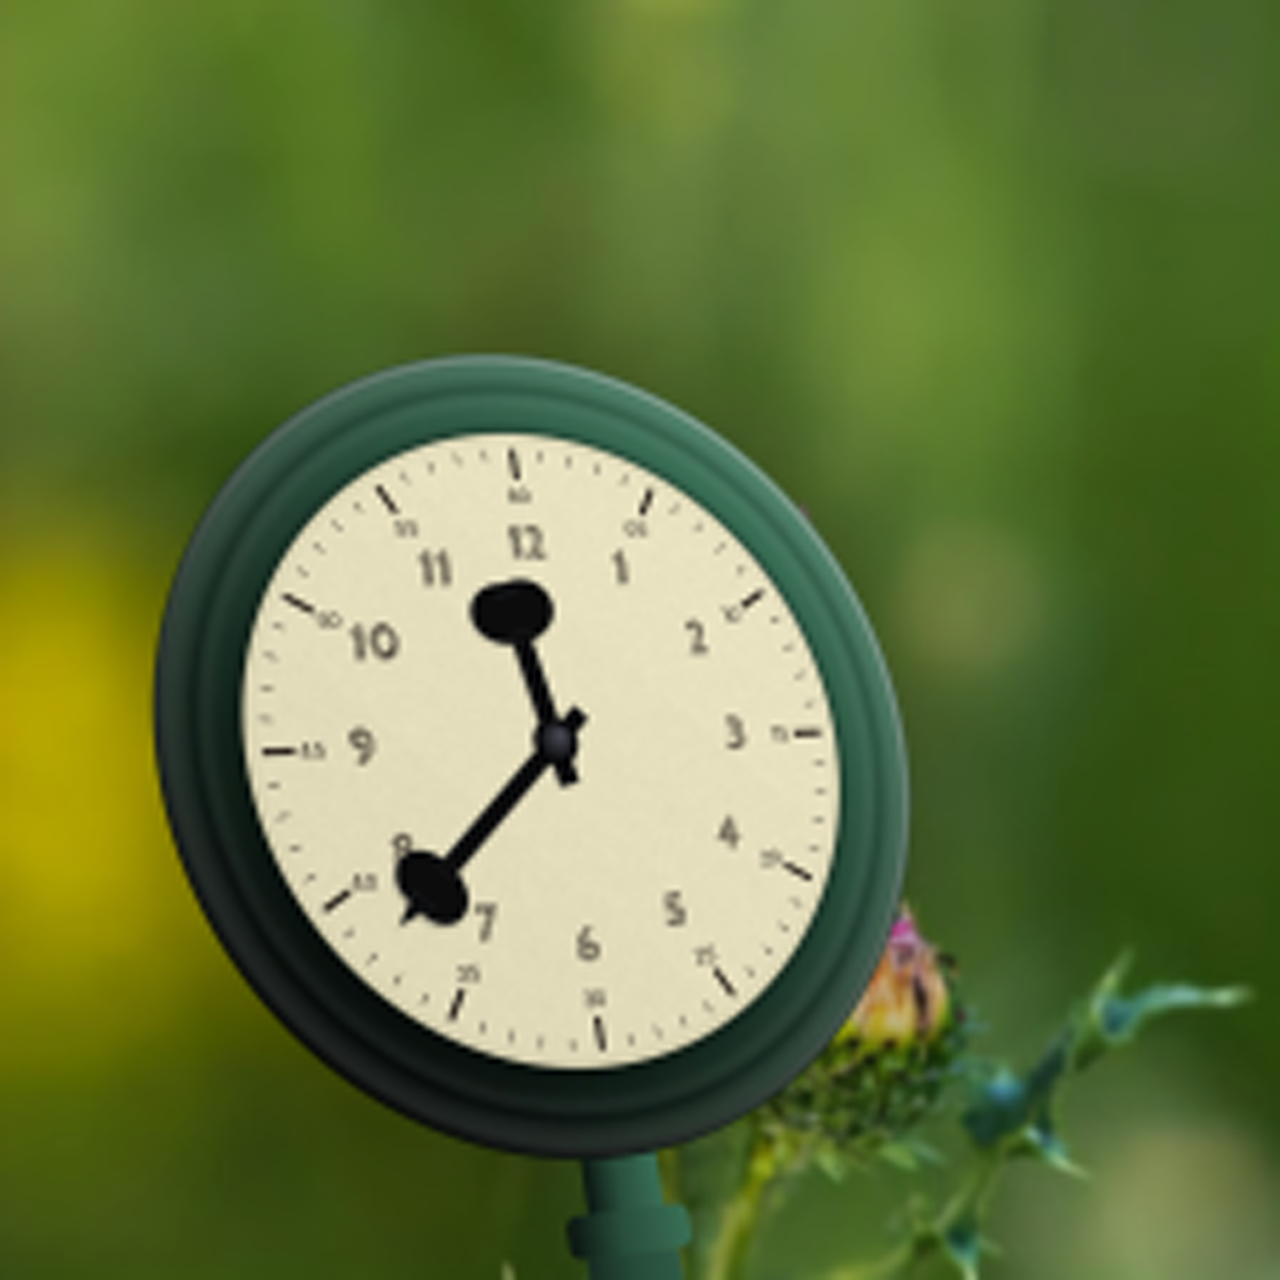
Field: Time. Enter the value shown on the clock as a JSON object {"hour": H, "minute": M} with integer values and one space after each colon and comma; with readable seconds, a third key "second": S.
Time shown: {"hour": 11, "minute": 38}
